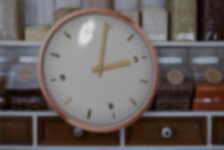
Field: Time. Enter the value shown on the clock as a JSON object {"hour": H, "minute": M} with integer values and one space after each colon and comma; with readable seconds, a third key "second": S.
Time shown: {"hour": 3, "minute": 4}
